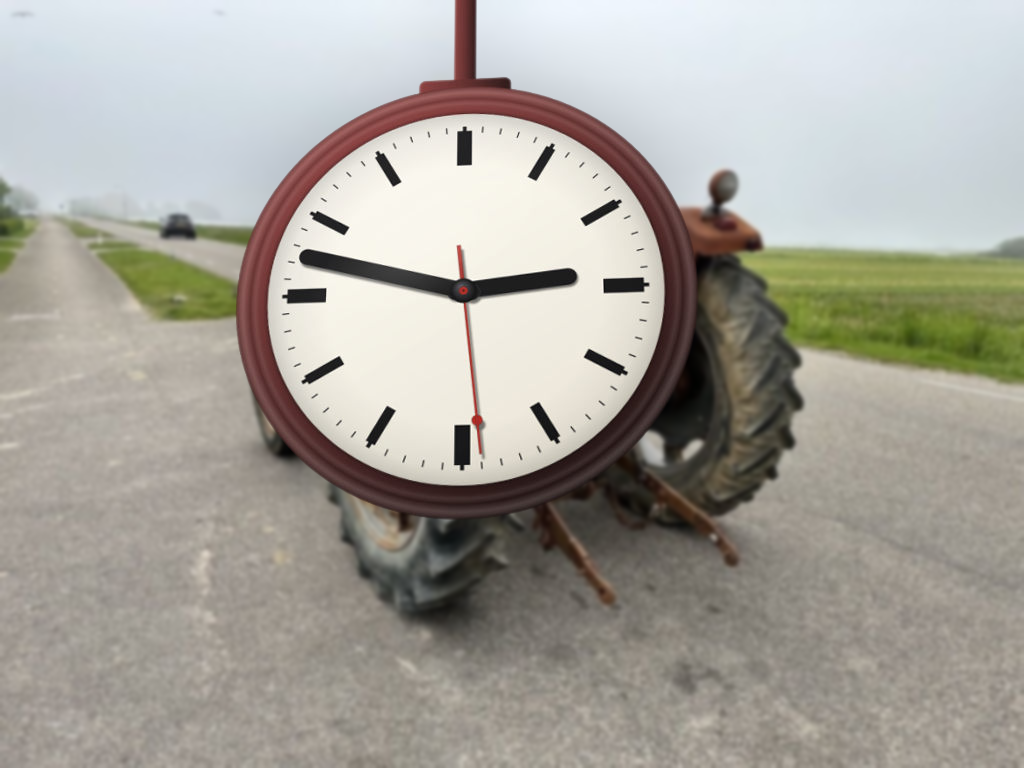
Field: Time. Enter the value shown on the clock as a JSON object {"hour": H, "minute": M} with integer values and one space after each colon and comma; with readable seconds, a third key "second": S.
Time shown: {"hour": 2, "minute": 47, "second": 29}
